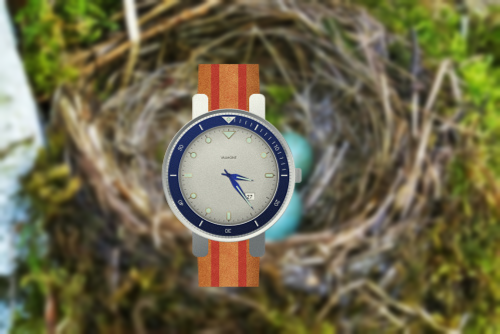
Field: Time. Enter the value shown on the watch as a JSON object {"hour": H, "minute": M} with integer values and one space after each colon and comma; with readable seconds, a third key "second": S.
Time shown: {"hour": 3, "minute": 24}
